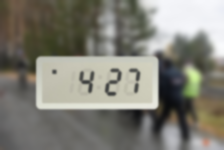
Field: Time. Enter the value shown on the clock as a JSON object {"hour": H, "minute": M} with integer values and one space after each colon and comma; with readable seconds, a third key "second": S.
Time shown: {"hour": 4, "minute": 27}
